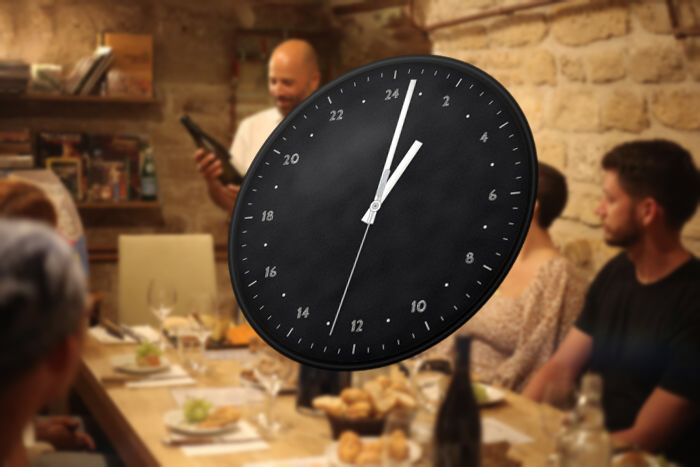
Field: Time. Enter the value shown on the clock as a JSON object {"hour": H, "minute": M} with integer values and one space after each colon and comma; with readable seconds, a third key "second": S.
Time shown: {"hour": 2, "minute": 1, "second": 32}
